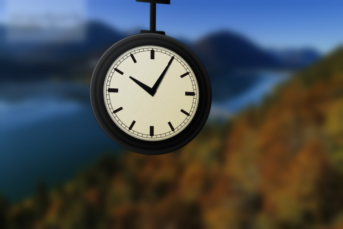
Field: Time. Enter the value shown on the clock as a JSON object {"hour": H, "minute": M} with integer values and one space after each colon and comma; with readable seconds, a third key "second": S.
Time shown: {"hour": 10, "minute": 5}
